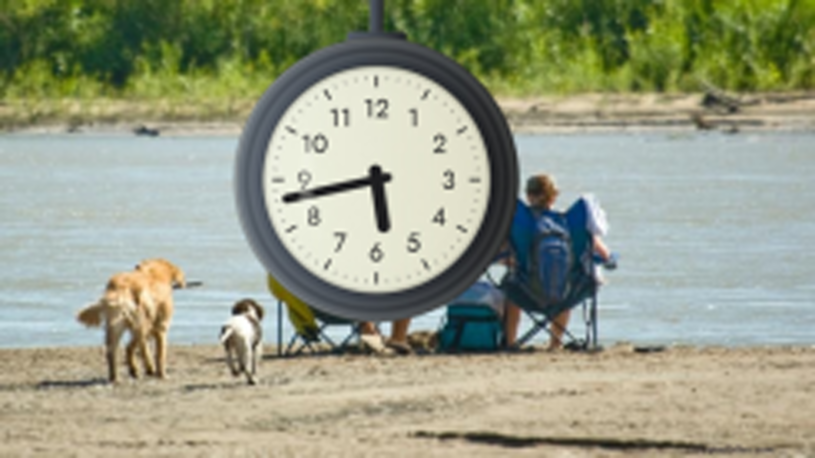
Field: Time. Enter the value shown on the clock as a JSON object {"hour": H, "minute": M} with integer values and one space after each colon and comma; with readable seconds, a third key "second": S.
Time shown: {"hour": 5, "minute": 43}
